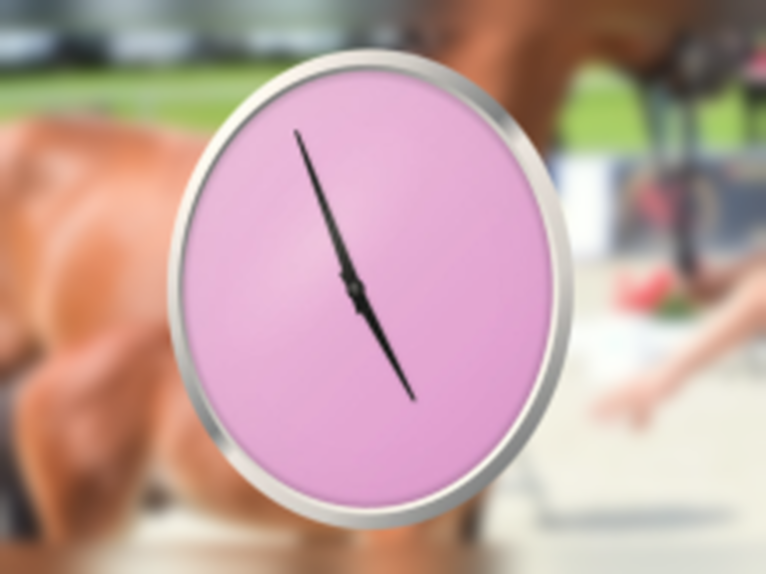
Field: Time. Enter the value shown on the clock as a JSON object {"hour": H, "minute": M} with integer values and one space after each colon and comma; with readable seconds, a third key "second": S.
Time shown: {"hour": 4, "minute": 56}
